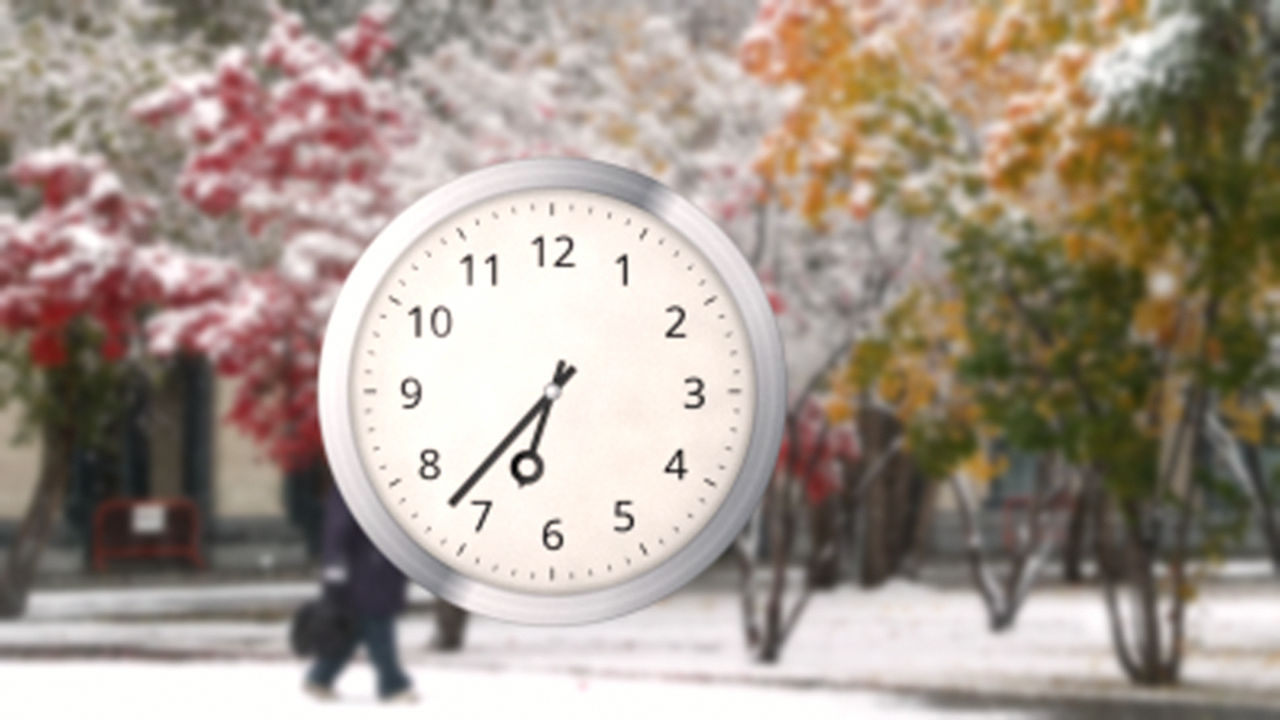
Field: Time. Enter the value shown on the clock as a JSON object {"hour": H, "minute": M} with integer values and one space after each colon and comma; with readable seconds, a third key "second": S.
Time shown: {"hour": 6, "minute": 37}
